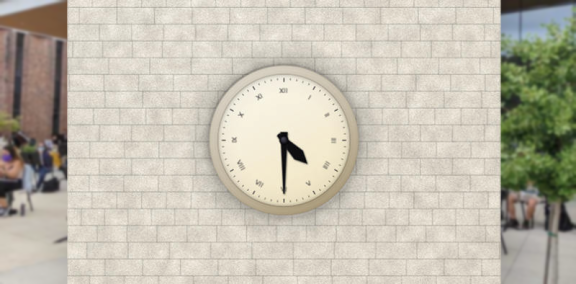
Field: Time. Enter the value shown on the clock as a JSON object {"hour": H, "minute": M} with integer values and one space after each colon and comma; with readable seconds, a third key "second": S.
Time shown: {"hour": 4, "minute": 30}
